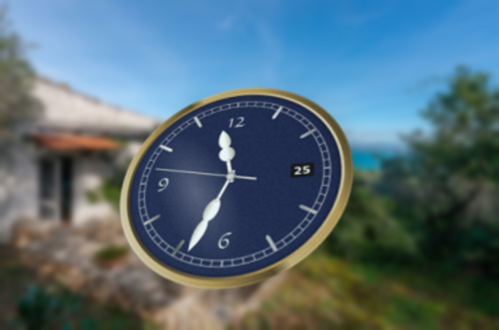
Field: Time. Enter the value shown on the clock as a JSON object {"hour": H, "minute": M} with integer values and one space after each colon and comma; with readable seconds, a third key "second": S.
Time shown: {"hour": 11, "minute": 33, "second": 47}
